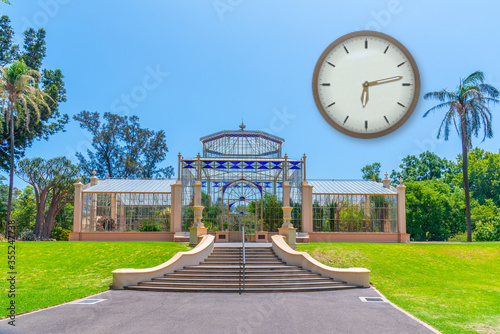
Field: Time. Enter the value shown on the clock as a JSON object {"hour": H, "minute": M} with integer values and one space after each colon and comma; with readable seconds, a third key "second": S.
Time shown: {"hour": 6, "minute": 13}
